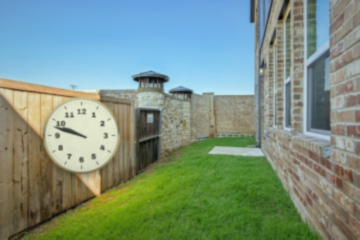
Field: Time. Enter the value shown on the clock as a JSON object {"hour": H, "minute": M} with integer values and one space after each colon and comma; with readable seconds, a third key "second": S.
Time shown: {"hour": 9, "minute": 48}
